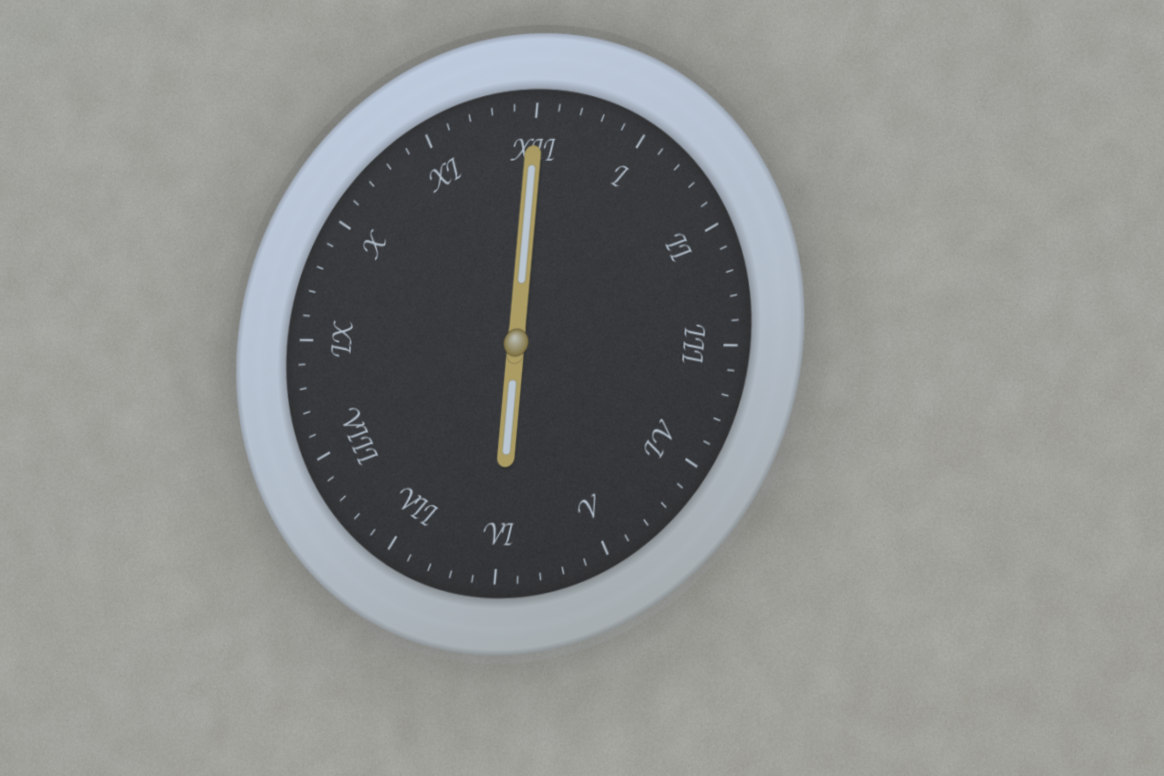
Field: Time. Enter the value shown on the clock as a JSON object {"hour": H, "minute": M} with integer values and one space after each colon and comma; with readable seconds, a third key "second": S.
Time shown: {"hour": 6, "minute": 0}
